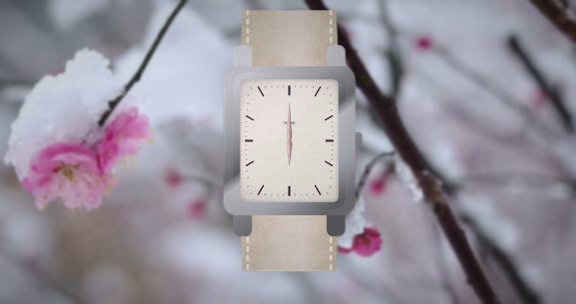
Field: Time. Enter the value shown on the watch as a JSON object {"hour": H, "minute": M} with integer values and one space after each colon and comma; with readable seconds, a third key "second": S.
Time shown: {"hour": 6, "minute": 0}
